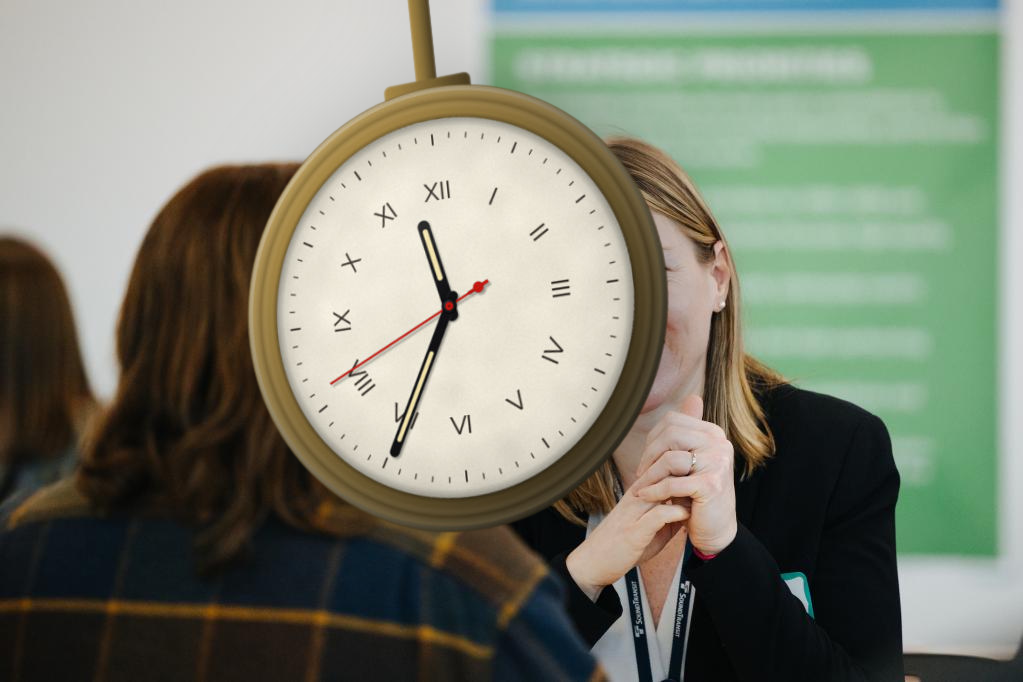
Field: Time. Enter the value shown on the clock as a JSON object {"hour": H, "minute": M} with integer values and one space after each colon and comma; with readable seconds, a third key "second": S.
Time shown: {"hour": 11, "minute": 34, "second": 41}
